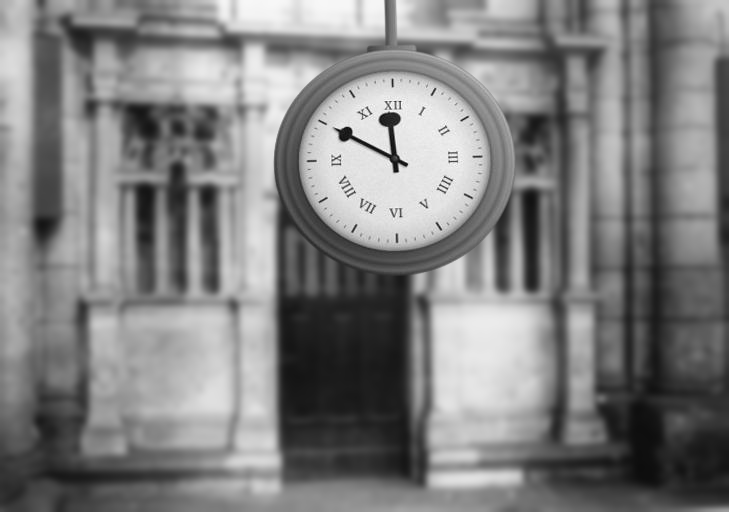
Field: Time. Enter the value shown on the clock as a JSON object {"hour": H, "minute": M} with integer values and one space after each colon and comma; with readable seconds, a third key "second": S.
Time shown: {"hour": 11, "minute": 50}
